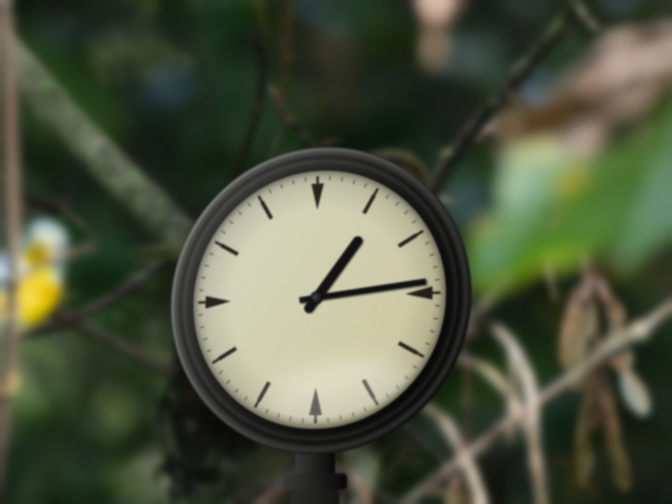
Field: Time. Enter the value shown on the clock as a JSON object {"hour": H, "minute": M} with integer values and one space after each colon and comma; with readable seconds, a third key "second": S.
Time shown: {"hour": 1, "minute": 14}
